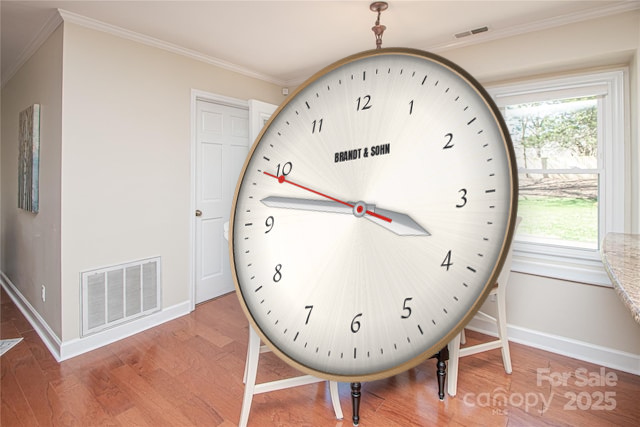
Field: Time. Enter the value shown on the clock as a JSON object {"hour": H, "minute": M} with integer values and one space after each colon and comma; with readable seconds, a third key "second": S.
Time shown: {"hour": 3, "minute": 46, "second": 49}
